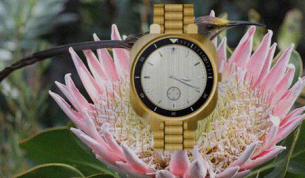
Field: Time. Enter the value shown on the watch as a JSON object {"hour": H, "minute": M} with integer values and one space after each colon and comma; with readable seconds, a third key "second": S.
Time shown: {"hour": 3, "minute": 19}
